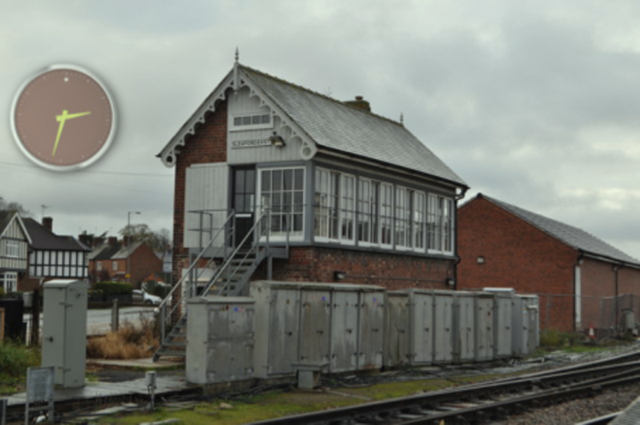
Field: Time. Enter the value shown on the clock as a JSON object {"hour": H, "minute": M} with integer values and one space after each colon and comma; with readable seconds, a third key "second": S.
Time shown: {"hour": 2, "minute": 32}
